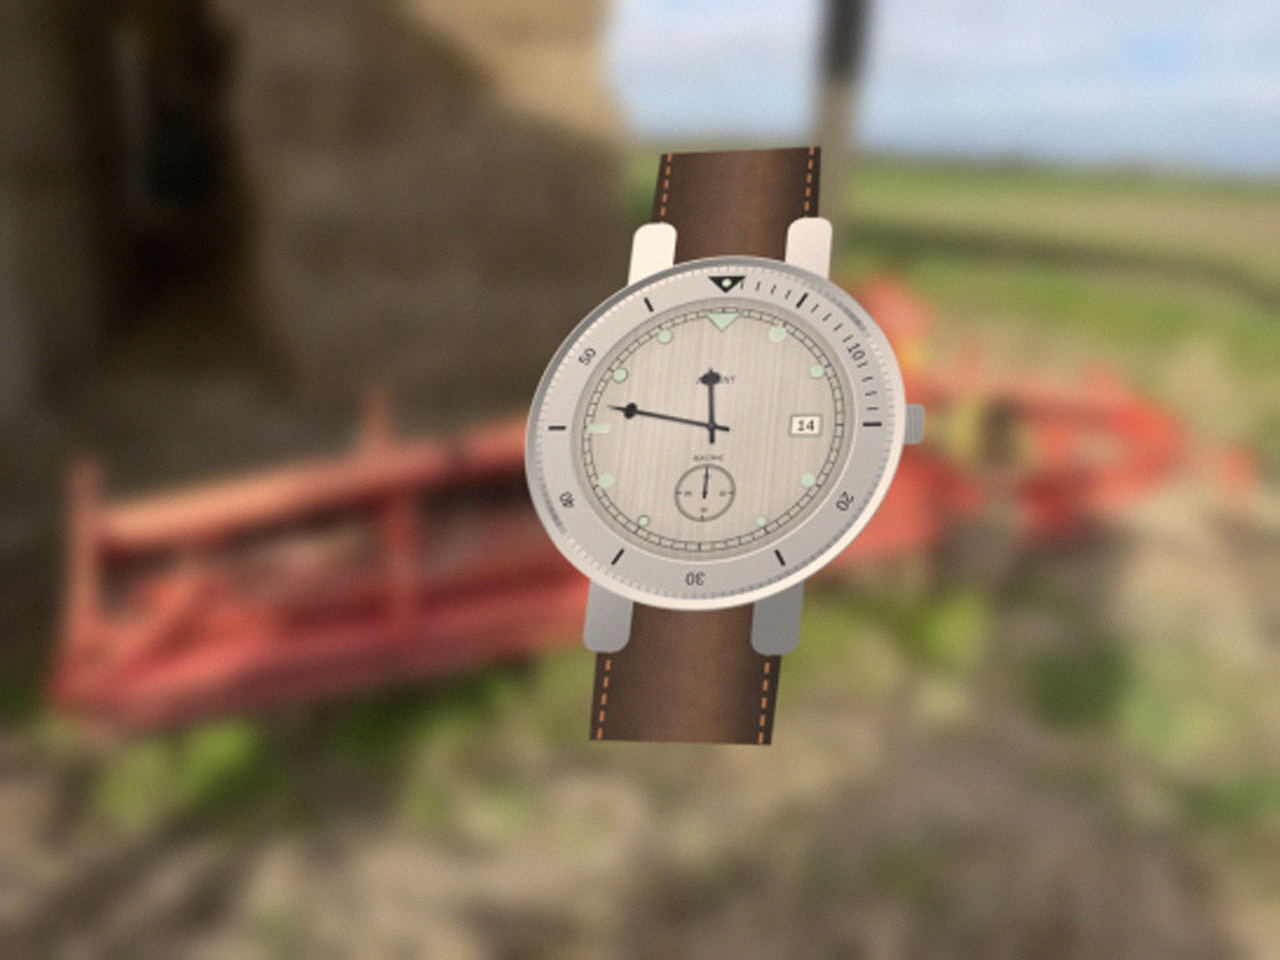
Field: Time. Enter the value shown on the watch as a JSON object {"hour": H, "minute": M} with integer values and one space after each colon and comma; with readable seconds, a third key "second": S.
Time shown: {"hour": 11, "minute": 47}
